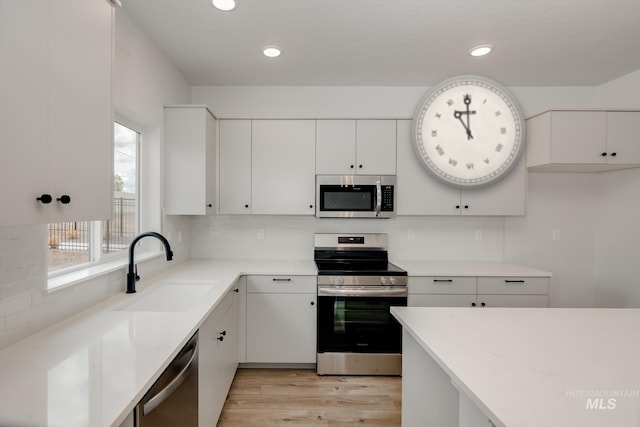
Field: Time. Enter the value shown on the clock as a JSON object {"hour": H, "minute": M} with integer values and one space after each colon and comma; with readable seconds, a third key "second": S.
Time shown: {"hour": 11, "minute": 0}
